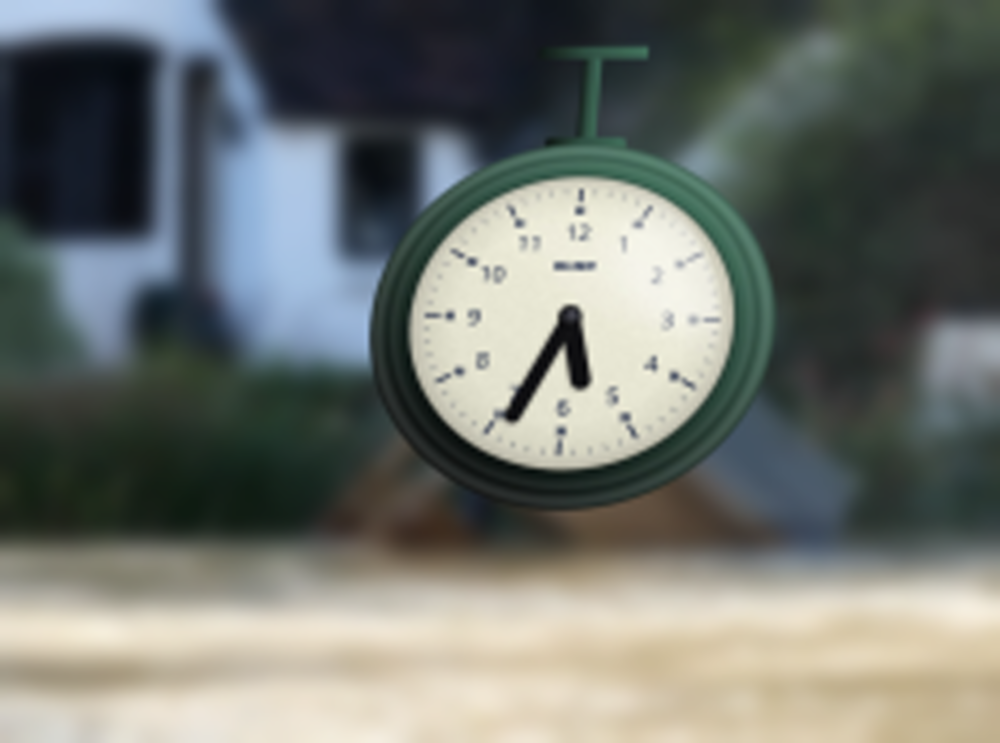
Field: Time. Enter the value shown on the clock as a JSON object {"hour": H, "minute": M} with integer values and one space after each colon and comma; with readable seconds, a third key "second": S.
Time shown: {"hour": 5, "minute": 34}
